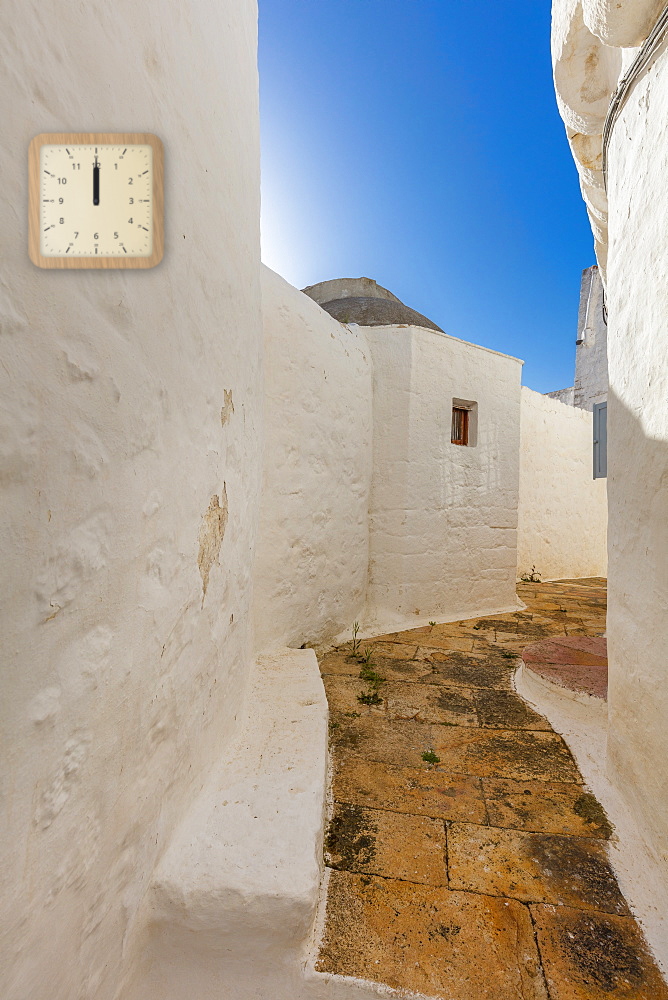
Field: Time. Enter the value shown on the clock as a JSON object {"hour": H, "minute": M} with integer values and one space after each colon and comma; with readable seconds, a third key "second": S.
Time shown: {"hour": 12, "minute": 0}
